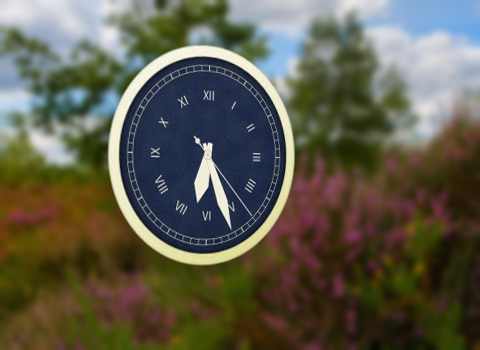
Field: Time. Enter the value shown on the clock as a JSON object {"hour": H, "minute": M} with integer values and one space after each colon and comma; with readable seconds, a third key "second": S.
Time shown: {"hour": 6, "minute": 26, "second": 23}
